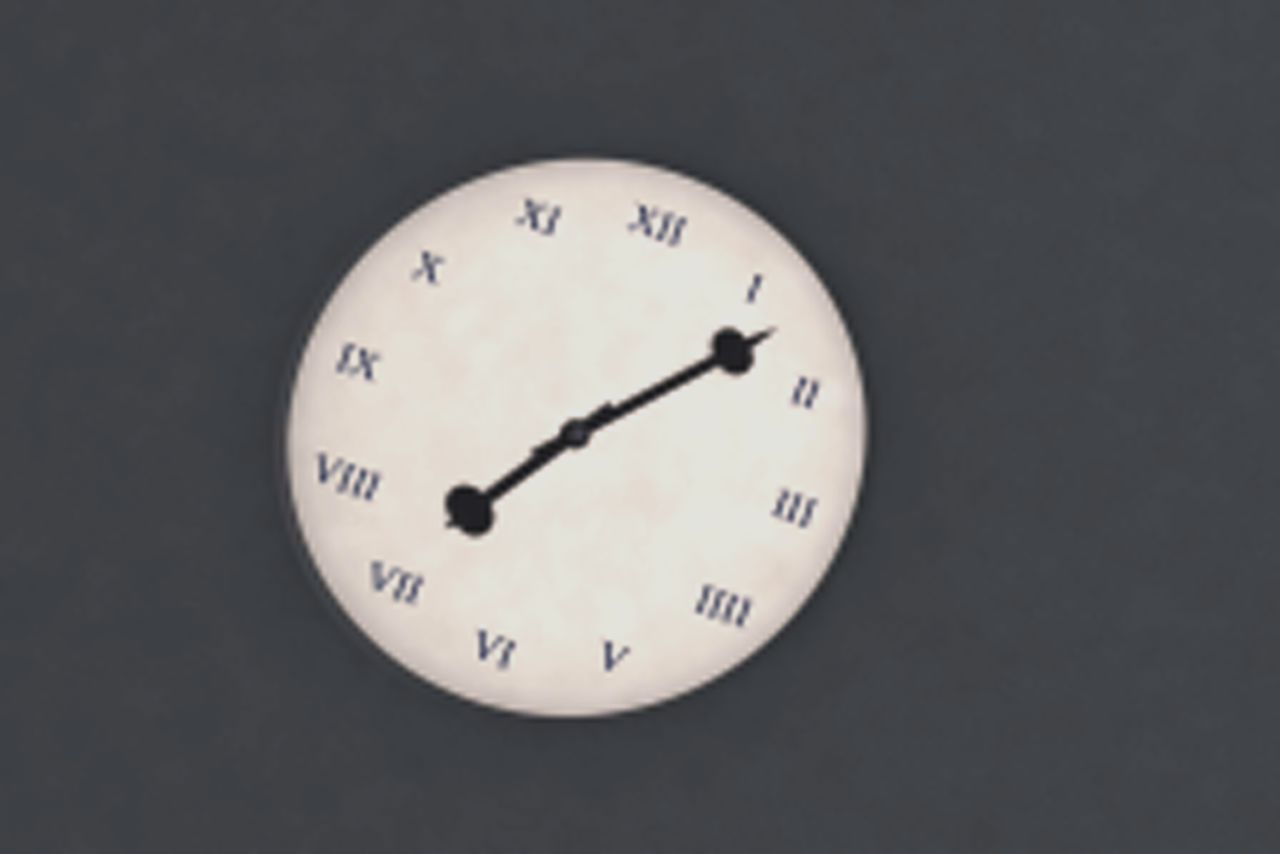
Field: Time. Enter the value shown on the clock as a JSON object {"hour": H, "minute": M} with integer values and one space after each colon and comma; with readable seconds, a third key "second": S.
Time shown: {"hour": 7, "minute": 7}
